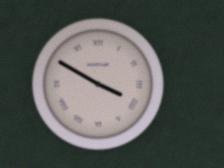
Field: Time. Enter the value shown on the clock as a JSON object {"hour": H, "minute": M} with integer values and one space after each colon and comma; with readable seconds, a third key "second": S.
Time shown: {"hour": 3, "minute": 50}
